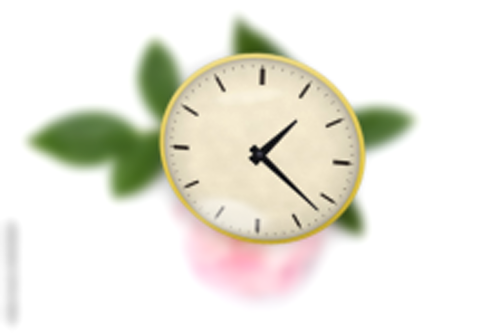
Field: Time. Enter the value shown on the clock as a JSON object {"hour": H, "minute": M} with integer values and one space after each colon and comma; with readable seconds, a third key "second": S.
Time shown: {"hour": 1, "minute": 22}
